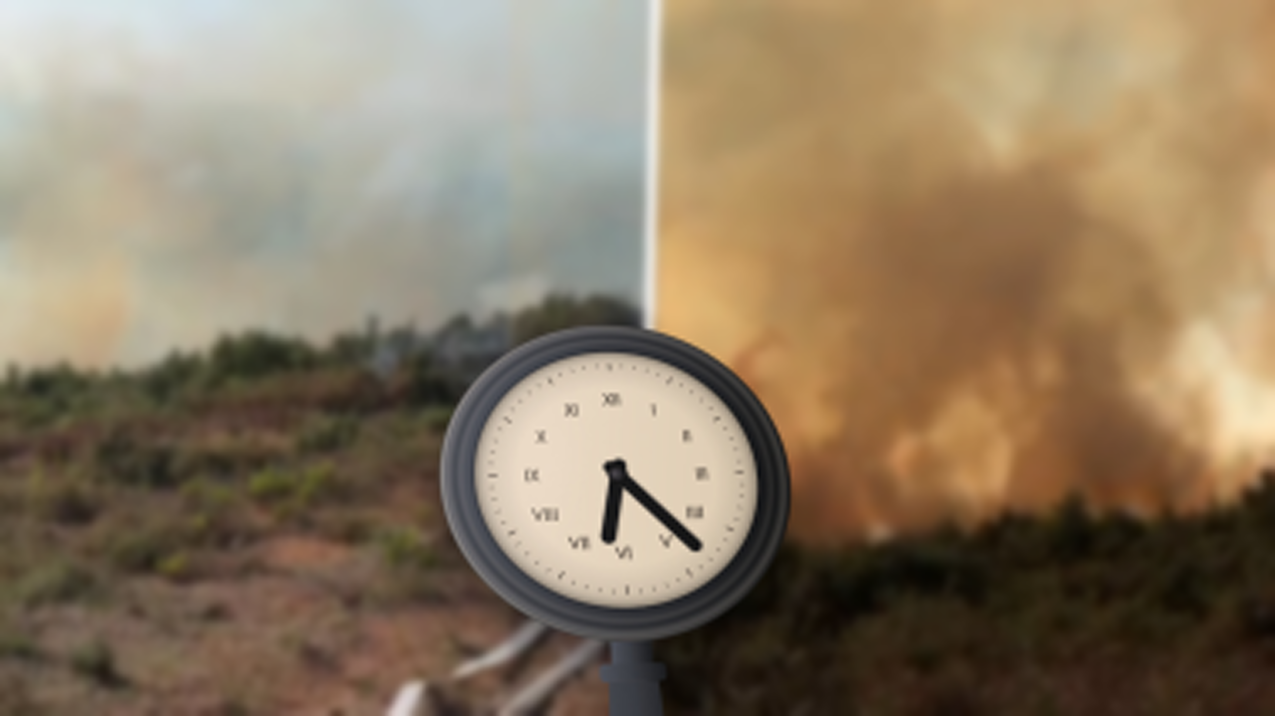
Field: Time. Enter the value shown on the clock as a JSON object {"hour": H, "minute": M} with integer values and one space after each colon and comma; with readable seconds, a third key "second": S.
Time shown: {"hour": 6, "minute": 23}
